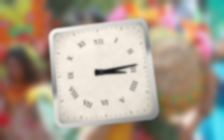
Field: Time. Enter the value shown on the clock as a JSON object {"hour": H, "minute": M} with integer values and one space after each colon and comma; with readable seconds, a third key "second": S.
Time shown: {"hour": 3, "minute": 14}
